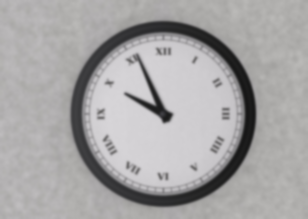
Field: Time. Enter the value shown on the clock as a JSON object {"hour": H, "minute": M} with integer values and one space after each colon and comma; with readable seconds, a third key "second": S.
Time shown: {"hour": 9, "minute": 56}
